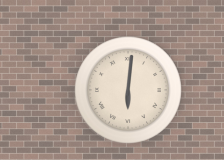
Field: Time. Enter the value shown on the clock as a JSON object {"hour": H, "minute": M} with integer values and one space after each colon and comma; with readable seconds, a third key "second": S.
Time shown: {"hour": 6, "minute": 1}
